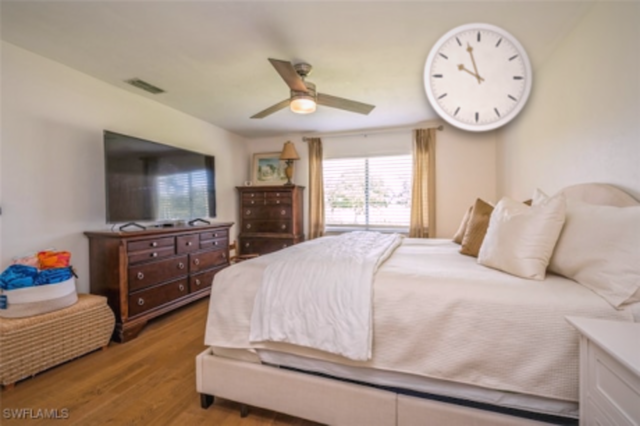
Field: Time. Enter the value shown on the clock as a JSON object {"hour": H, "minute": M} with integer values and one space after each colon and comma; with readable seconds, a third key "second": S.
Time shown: {"hour": 9, "minute": 57}
